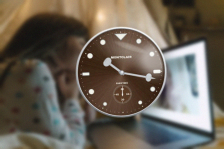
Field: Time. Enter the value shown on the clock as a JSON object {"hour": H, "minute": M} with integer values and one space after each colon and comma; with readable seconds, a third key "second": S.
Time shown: {"hour": 10, "minute": 17}
